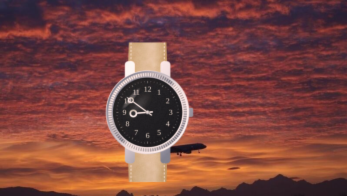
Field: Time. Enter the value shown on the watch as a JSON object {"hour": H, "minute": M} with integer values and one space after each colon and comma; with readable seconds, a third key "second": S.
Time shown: {"hour": 8, "minute": 51}
